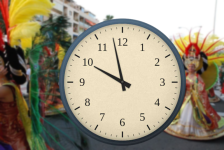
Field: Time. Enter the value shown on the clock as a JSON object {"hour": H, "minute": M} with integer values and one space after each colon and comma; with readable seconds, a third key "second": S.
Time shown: {"hour": 9, "minute": 58}
